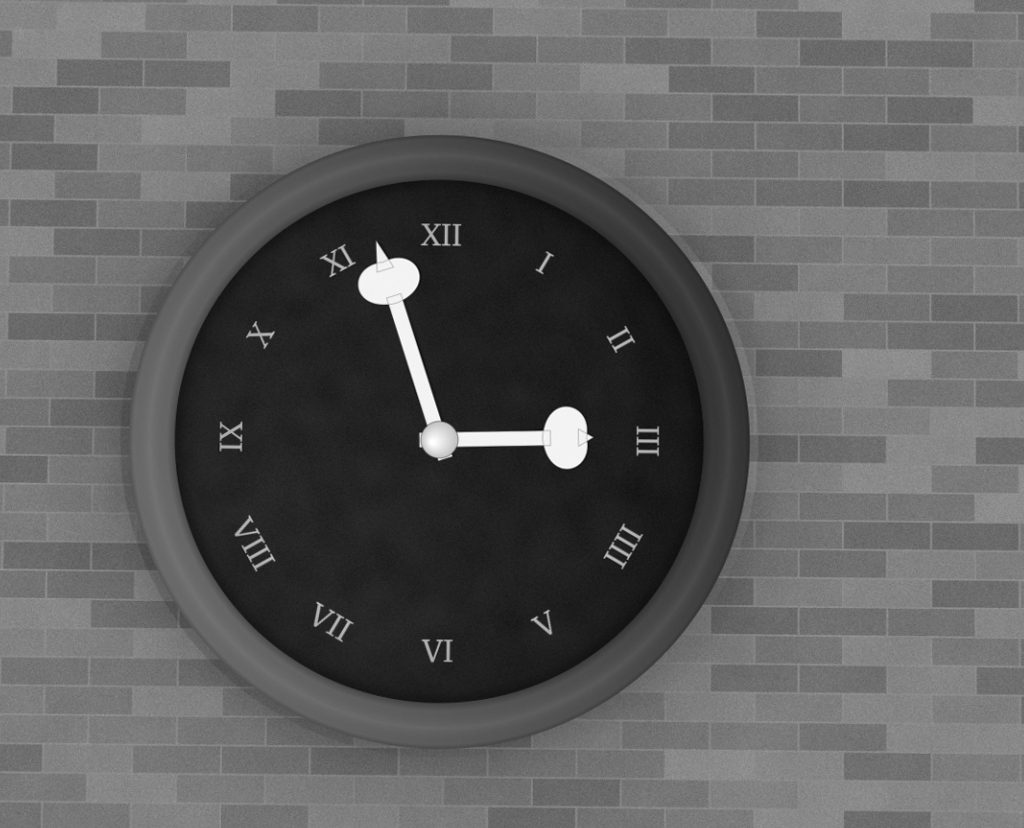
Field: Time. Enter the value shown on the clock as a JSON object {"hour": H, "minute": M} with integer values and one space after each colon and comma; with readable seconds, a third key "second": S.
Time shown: {"hour": 2, "minute": 57}
